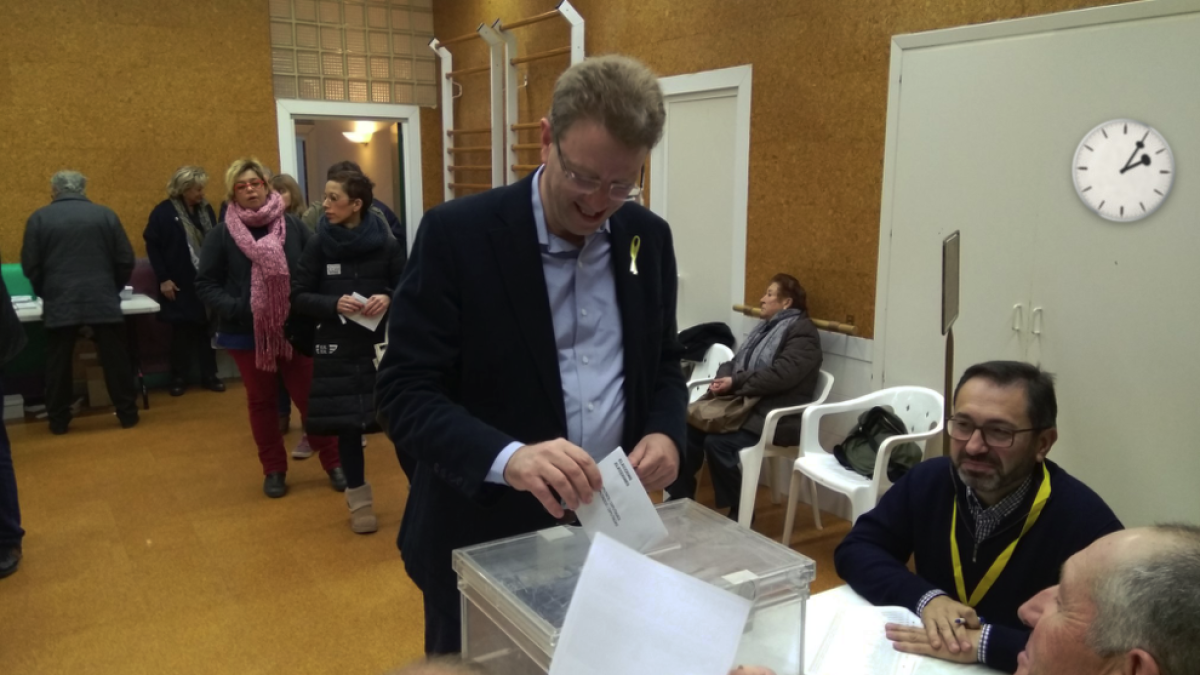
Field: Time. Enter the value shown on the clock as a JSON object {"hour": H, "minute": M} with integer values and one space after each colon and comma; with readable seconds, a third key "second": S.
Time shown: {"hour": 2, "minute": 5}
